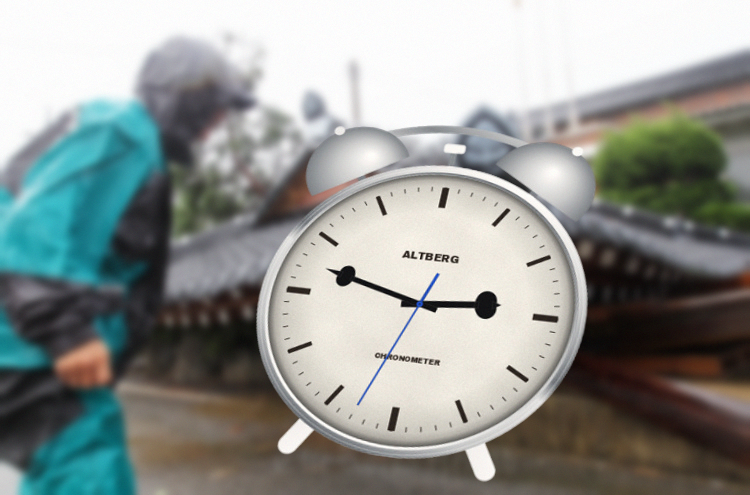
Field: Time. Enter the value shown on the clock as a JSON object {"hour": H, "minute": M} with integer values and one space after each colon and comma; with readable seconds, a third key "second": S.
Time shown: {"hour": 2, "minute": 47, "second": 33}
